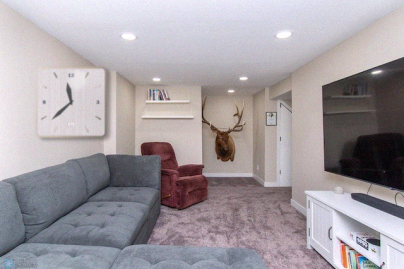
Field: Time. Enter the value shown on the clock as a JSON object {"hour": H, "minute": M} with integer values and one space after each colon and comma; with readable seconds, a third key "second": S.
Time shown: {"hour": 11, "minute": 38}
